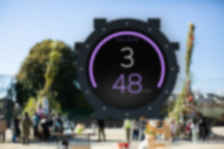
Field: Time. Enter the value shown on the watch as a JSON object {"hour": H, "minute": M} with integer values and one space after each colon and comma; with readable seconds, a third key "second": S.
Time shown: {"hour": 3, "minute": 48}
